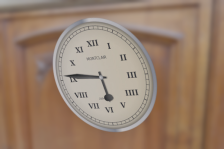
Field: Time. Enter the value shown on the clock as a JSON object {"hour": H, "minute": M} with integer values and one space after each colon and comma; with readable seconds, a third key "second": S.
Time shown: {"hour": 5, "minute": 46}
